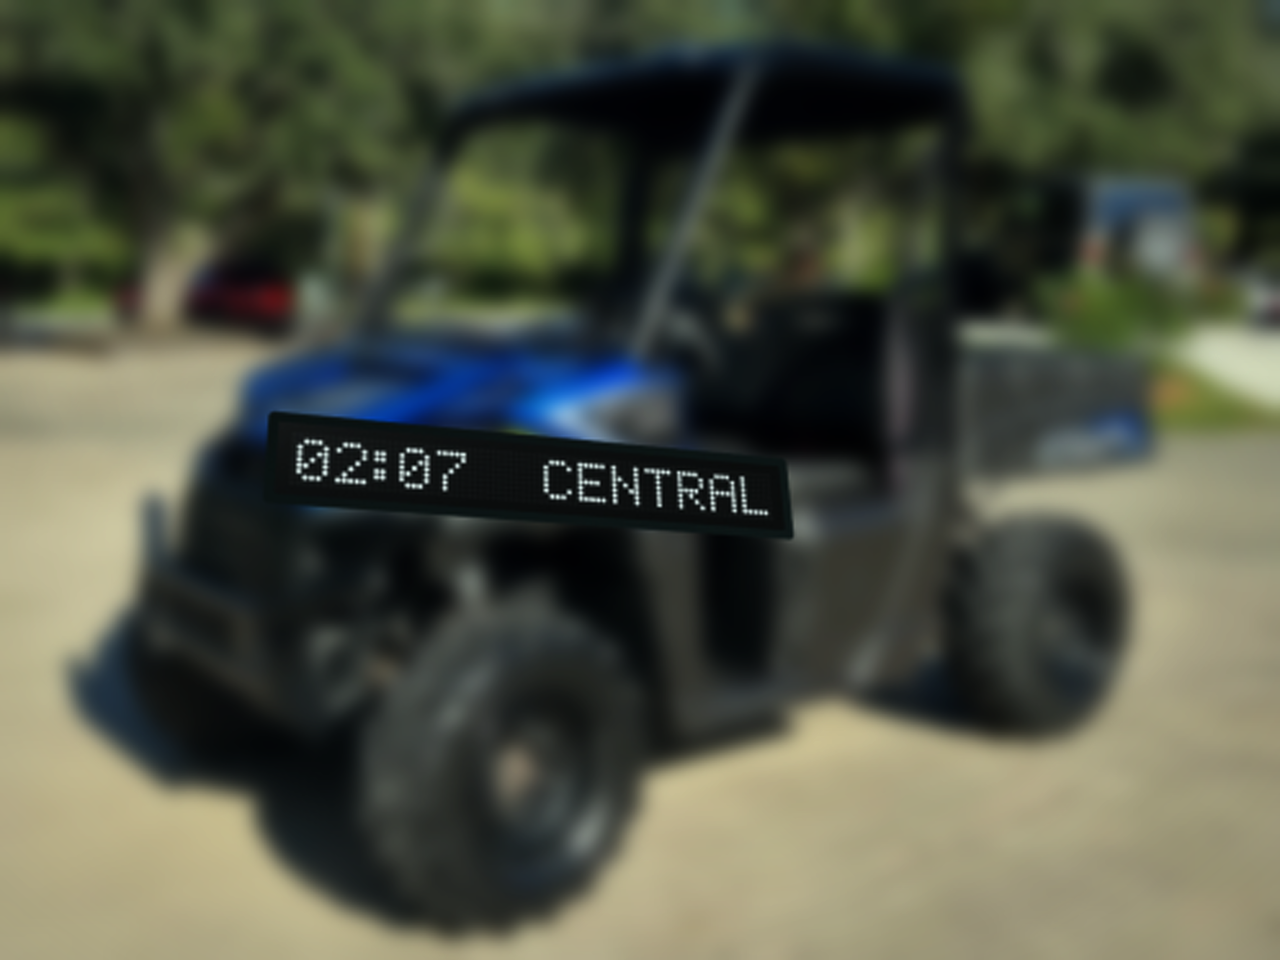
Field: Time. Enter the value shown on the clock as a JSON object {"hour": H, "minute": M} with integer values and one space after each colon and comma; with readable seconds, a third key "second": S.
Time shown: {"hour": 2, "minute": 7}
